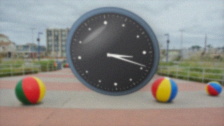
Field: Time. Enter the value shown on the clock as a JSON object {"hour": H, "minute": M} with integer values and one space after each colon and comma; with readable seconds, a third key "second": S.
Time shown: {"hour": 3, "minute": 19}
